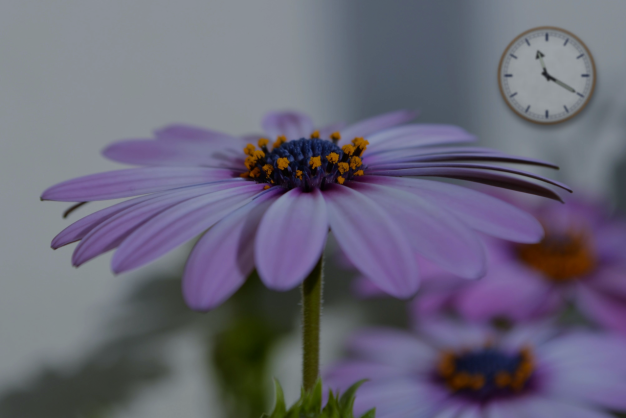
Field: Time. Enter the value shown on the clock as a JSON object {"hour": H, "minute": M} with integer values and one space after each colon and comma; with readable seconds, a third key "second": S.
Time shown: {"hour": 11, "minute": 20}
